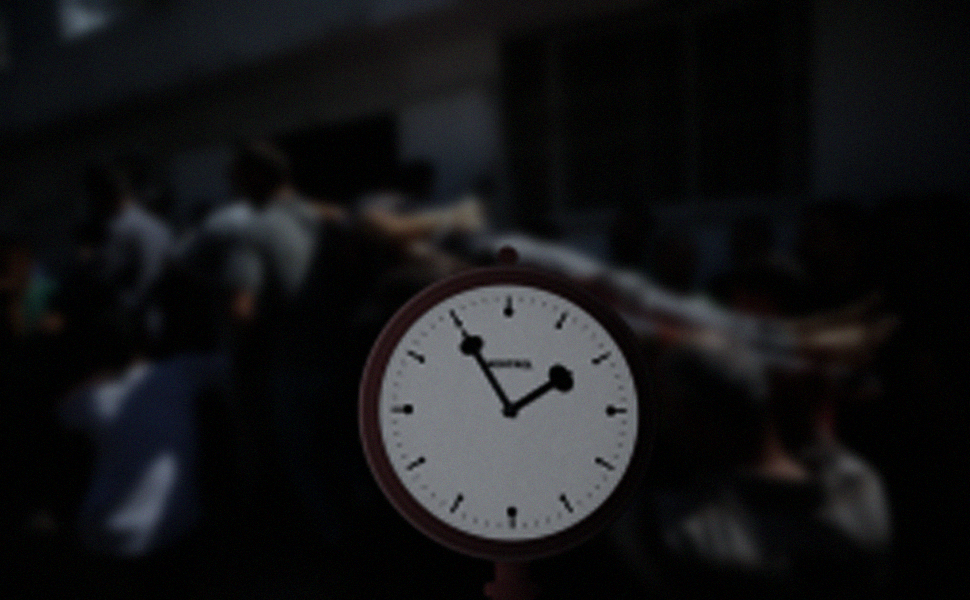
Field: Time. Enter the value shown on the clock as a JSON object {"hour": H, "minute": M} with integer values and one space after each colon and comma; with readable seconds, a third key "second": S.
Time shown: {"hour": 1, "minute": 55}
